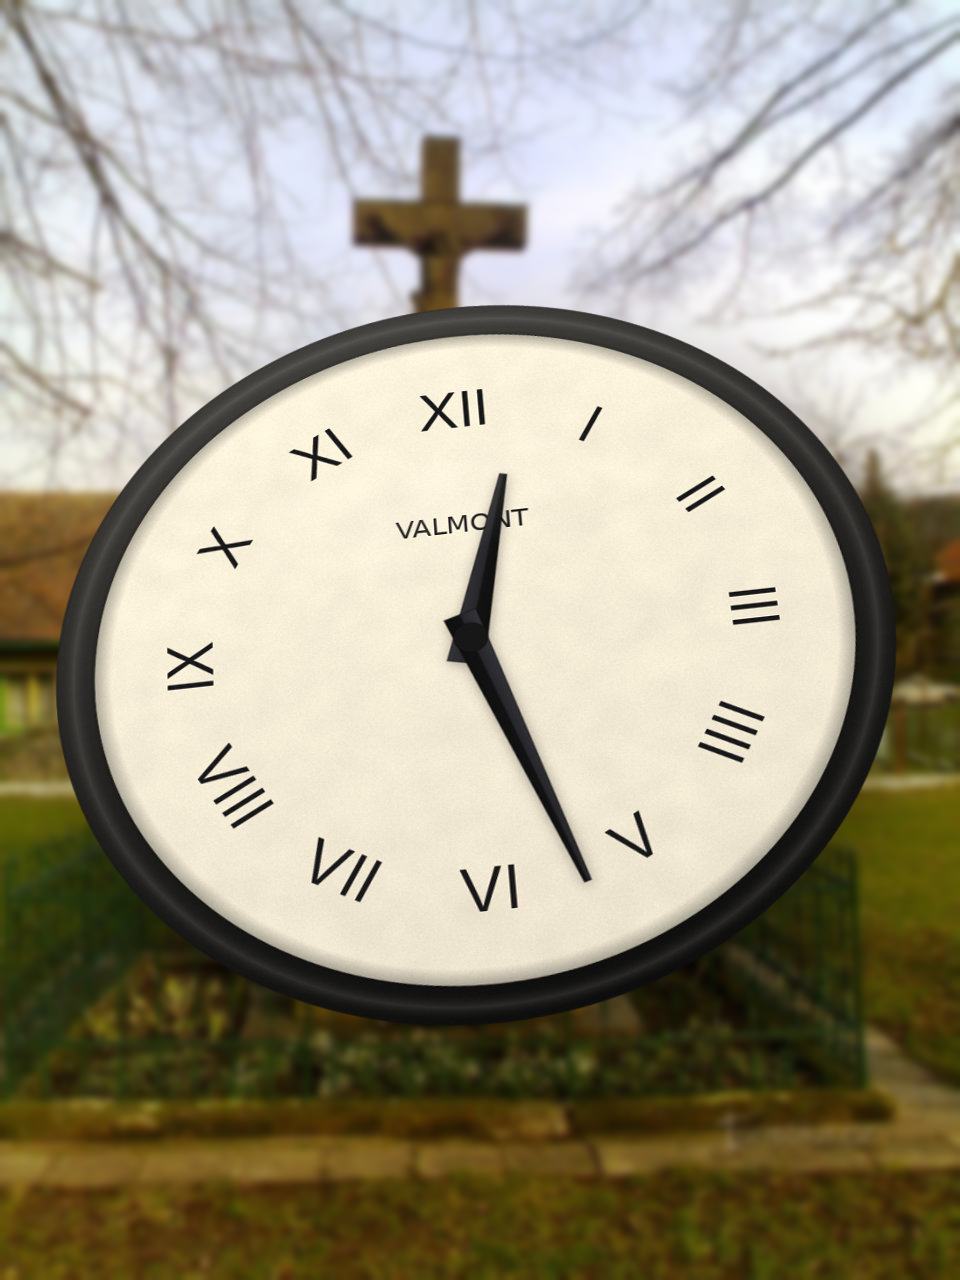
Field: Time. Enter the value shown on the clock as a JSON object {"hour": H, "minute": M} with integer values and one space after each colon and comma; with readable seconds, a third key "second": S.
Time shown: {"hour": 12, "minute": 27}
